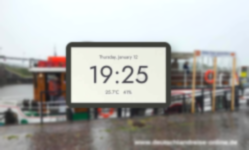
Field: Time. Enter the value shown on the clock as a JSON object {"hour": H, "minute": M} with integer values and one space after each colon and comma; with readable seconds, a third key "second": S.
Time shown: {"hour": 19, "minute": 25}
